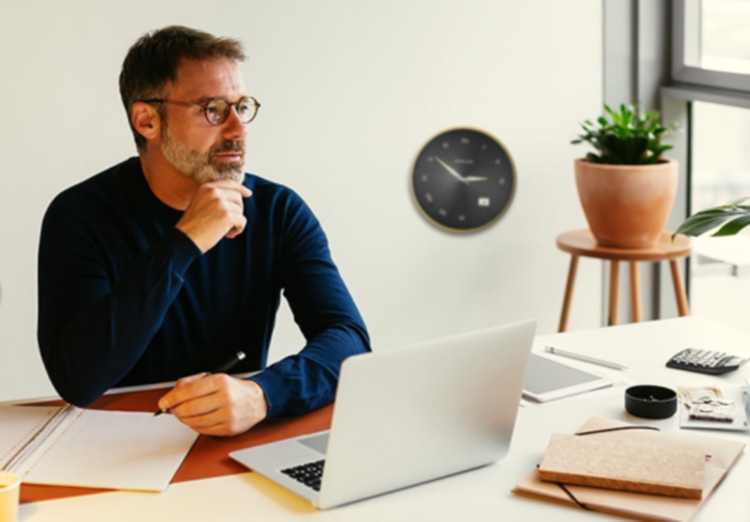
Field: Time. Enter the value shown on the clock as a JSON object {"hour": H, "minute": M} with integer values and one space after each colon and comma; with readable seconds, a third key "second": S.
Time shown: {"hour": 2, "minute": 51}
